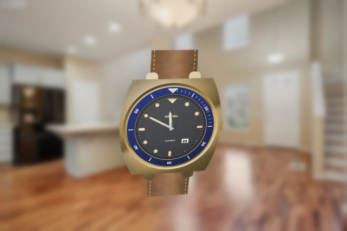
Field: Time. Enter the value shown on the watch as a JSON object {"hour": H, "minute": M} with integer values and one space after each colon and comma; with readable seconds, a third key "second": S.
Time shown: {"hour": 11, "minute": 50}
